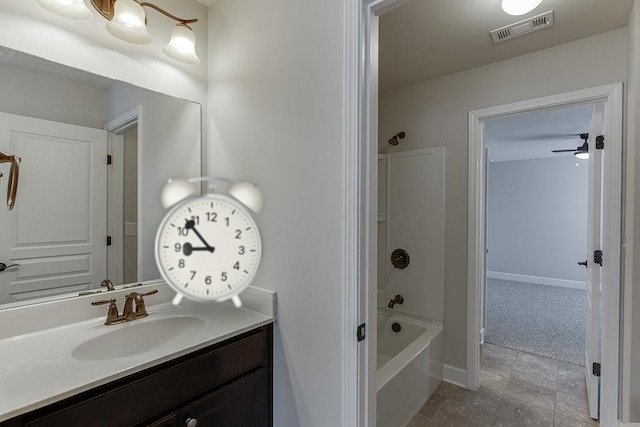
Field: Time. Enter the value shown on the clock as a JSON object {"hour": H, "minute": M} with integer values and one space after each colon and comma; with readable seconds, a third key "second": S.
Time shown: {"hour": 8, "minute": 53}
